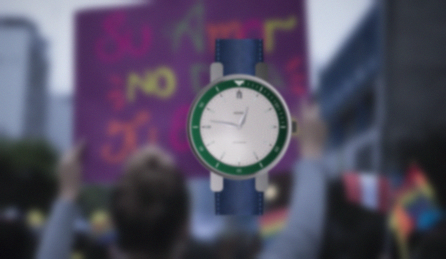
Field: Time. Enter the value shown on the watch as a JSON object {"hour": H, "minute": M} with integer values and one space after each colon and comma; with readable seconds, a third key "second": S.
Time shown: {"hour": 12, "minute": 47}
